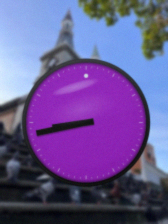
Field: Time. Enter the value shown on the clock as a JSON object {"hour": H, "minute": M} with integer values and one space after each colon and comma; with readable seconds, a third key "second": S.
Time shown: {"hour": 8, "minute": 43}
